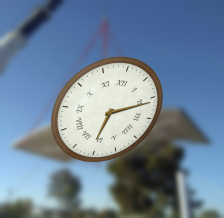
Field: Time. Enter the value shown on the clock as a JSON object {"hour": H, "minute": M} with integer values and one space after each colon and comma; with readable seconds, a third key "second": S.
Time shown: {"hour": 6, "minute": 11}
